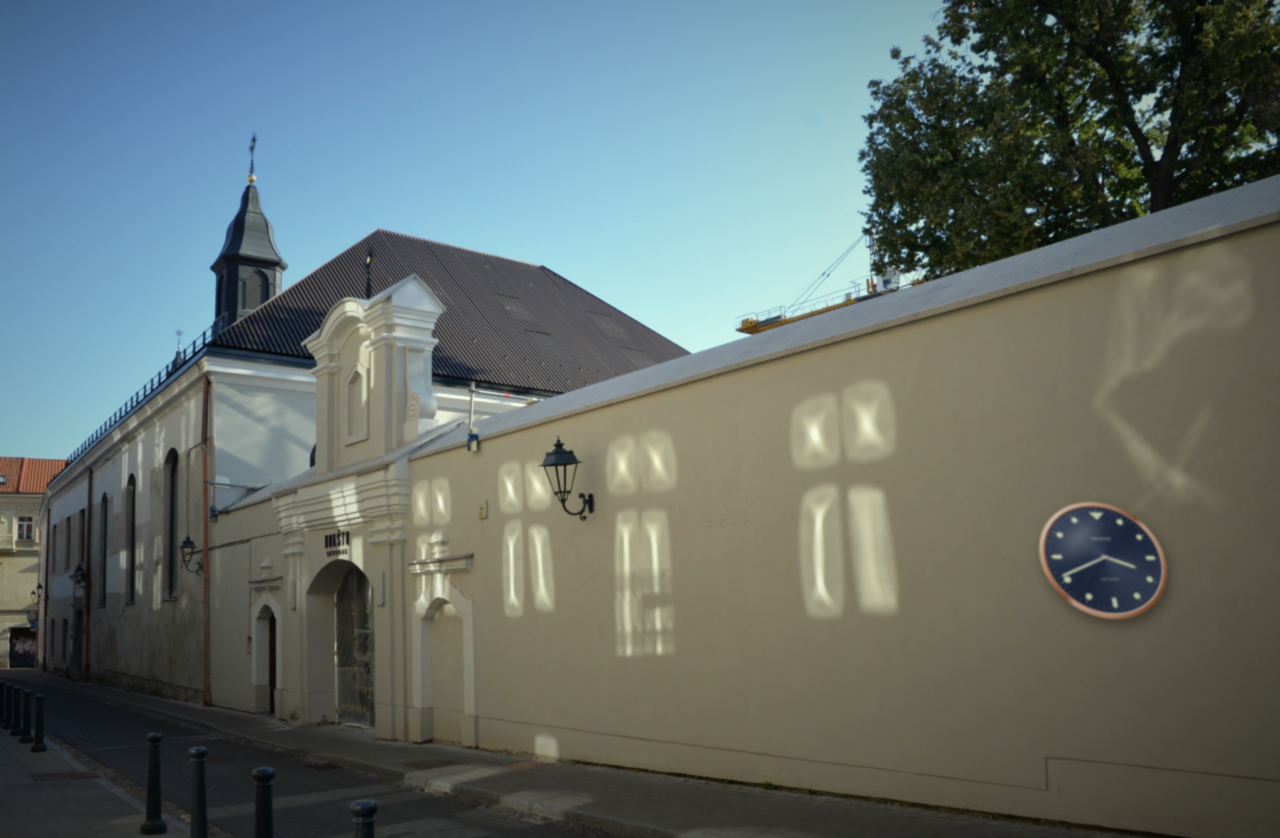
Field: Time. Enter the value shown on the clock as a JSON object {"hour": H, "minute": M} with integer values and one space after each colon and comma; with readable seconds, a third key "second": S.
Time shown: {"hour": 3, "minute": 41}
